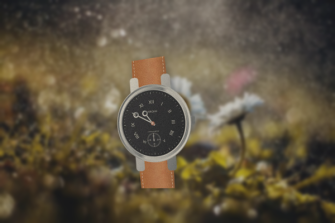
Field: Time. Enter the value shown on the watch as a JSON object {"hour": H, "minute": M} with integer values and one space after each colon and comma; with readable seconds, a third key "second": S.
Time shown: {"hour": 10, "minute": 50}
